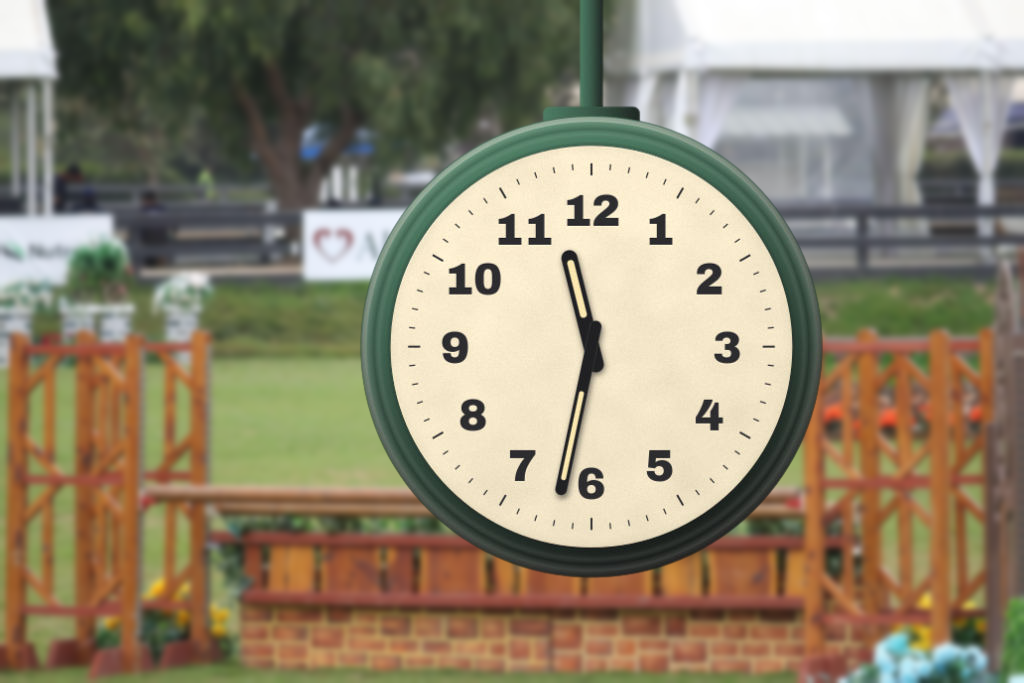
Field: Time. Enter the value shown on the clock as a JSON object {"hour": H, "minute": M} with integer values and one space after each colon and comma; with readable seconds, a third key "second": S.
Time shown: {"hour": 11, "minute": 32}
